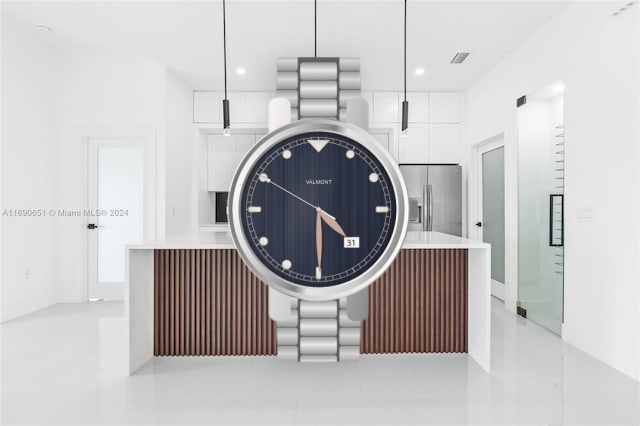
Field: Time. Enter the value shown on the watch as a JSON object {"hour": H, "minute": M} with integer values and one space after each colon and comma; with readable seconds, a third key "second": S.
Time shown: {"hour": 4, "minute": 29, "second": 50}
